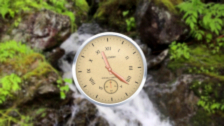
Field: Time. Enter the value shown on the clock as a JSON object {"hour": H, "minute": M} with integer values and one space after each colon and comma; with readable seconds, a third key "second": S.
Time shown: {"hour": 11, "minute": 22}
